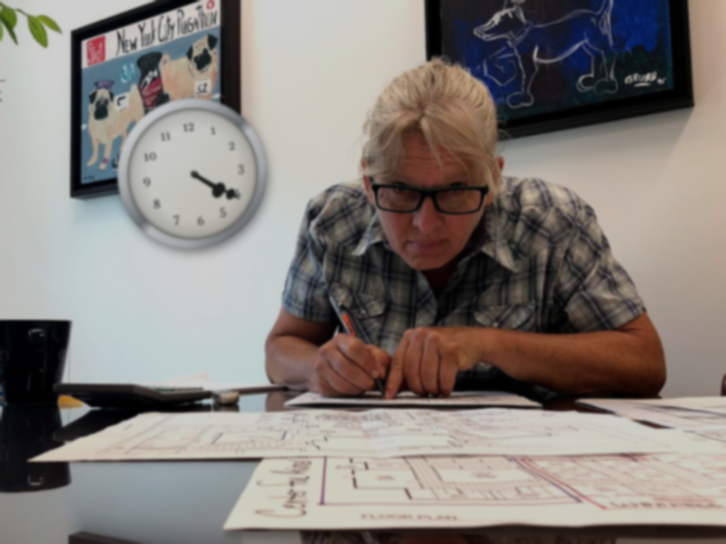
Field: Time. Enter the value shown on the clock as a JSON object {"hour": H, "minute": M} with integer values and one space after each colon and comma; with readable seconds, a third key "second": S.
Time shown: {"hour": 4, "minute": 21}
